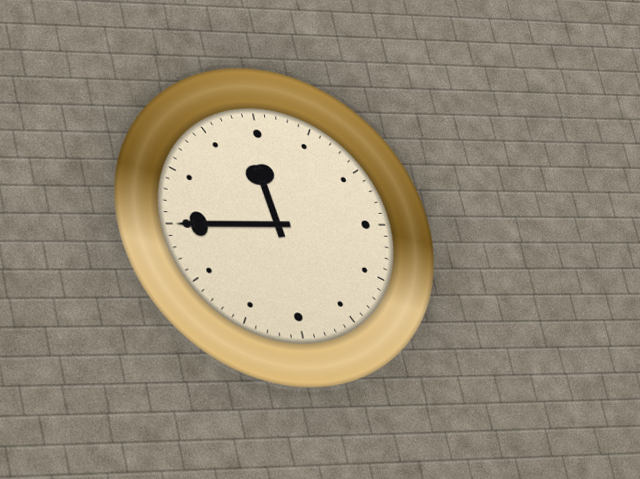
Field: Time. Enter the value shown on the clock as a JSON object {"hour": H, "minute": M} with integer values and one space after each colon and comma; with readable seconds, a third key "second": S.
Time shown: {"hour": 11, "minute": 45}
